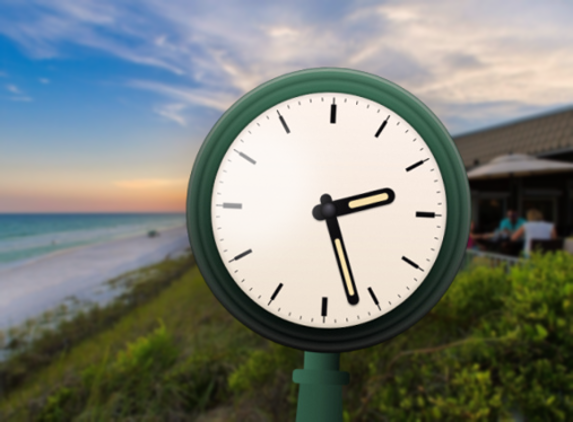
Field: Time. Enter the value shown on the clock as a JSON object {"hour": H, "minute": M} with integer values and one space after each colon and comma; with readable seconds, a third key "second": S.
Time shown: {"hour": 2, "minute": 27}
